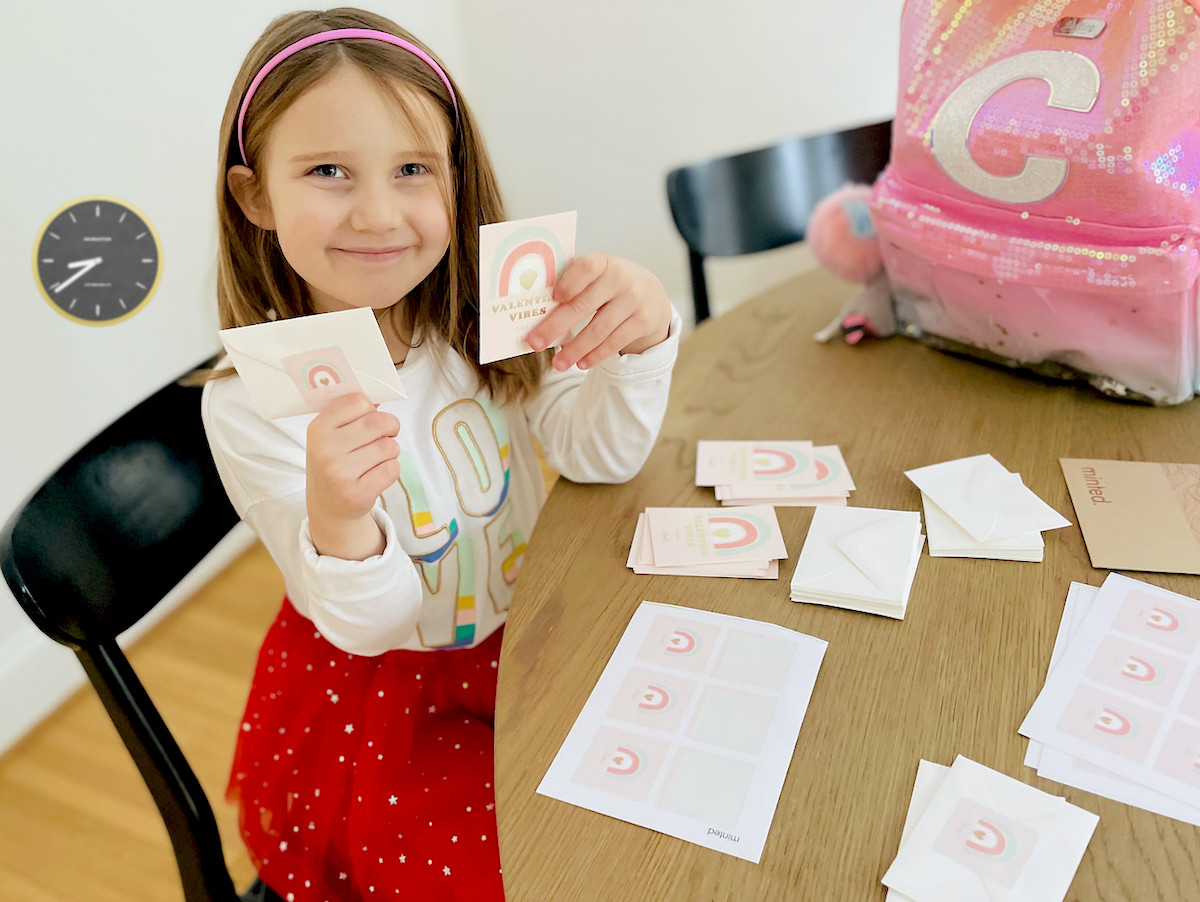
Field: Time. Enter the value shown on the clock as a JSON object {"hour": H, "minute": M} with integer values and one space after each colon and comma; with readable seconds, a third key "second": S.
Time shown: {"hour": 8, "minute": 39}
